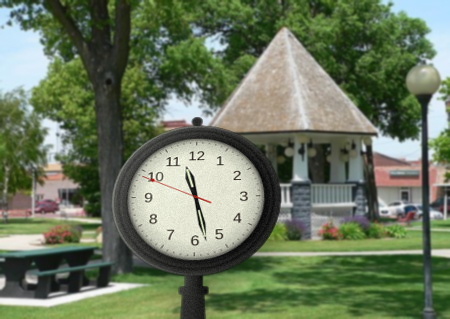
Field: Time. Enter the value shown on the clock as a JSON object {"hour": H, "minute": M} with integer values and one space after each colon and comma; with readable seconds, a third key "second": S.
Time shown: {"hour": 11, "minute": 27, "second": 49}
